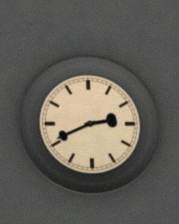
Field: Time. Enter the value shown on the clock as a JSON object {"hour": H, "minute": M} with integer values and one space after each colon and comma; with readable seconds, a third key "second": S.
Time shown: {"hour": 2, "minute": 41}
